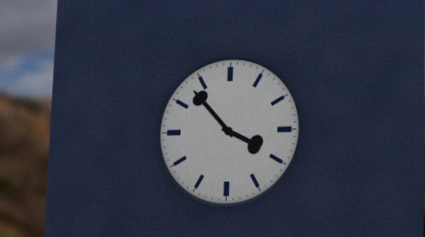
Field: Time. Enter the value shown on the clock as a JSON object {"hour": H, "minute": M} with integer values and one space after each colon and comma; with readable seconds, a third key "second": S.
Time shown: {"hour": 3, "minute": 53}
